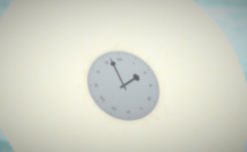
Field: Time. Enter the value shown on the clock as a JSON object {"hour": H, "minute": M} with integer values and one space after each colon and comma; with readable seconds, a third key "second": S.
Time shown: {"hour": 1, "minute": 57}
